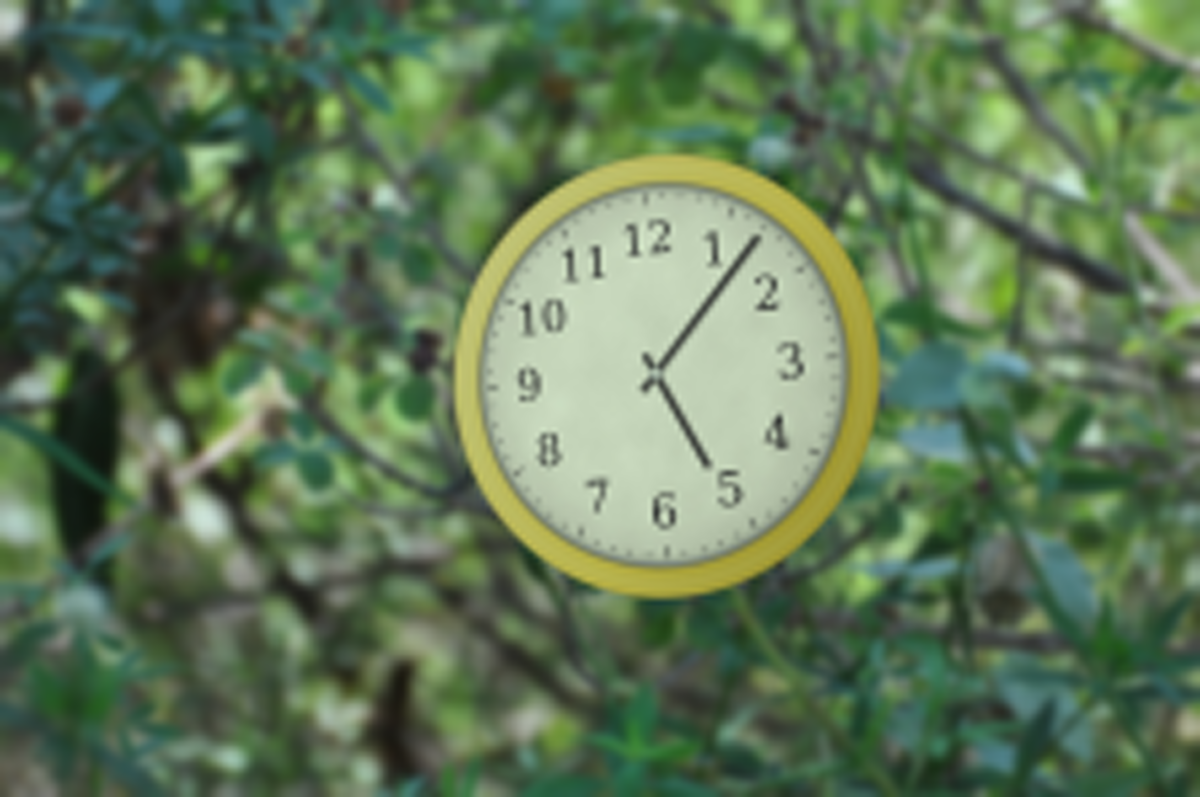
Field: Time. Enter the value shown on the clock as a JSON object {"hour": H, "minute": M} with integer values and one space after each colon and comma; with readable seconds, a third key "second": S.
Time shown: {"hour": 5, "minute": 7}
